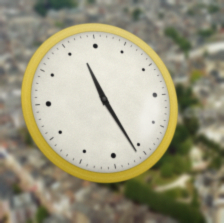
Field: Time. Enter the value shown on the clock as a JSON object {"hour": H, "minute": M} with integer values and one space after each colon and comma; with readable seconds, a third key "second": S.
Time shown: {"hour": 11, "minute": 26}
